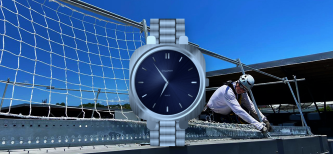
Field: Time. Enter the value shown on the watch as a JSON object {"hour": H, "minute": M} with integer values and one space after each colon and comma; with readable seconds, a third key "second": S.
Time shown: {"hour": 6, "minute": 54}
